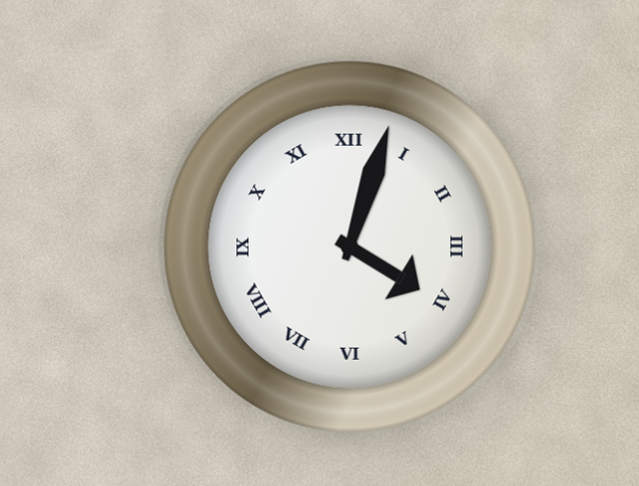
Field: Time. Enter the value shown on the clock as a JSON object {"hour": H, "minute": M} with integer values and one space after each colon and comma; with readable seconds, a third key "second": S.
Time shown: {"hour": 4, "minute": 3}
